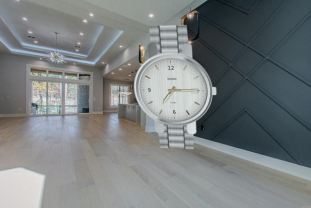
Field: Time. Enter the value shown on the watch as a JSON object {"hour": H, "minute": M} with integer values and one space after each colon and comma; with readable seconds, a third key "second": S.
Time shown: {"hour": 7, "minute": 15}
